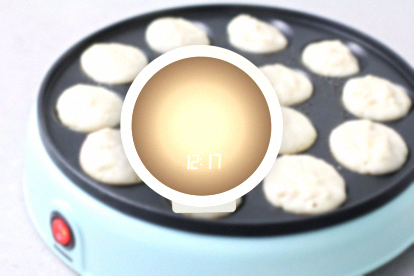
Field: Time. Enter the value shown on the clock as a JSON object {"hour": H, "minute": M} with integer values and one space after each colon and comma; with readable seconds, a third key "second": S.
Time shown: {"hour": 12, "minute": 17}
